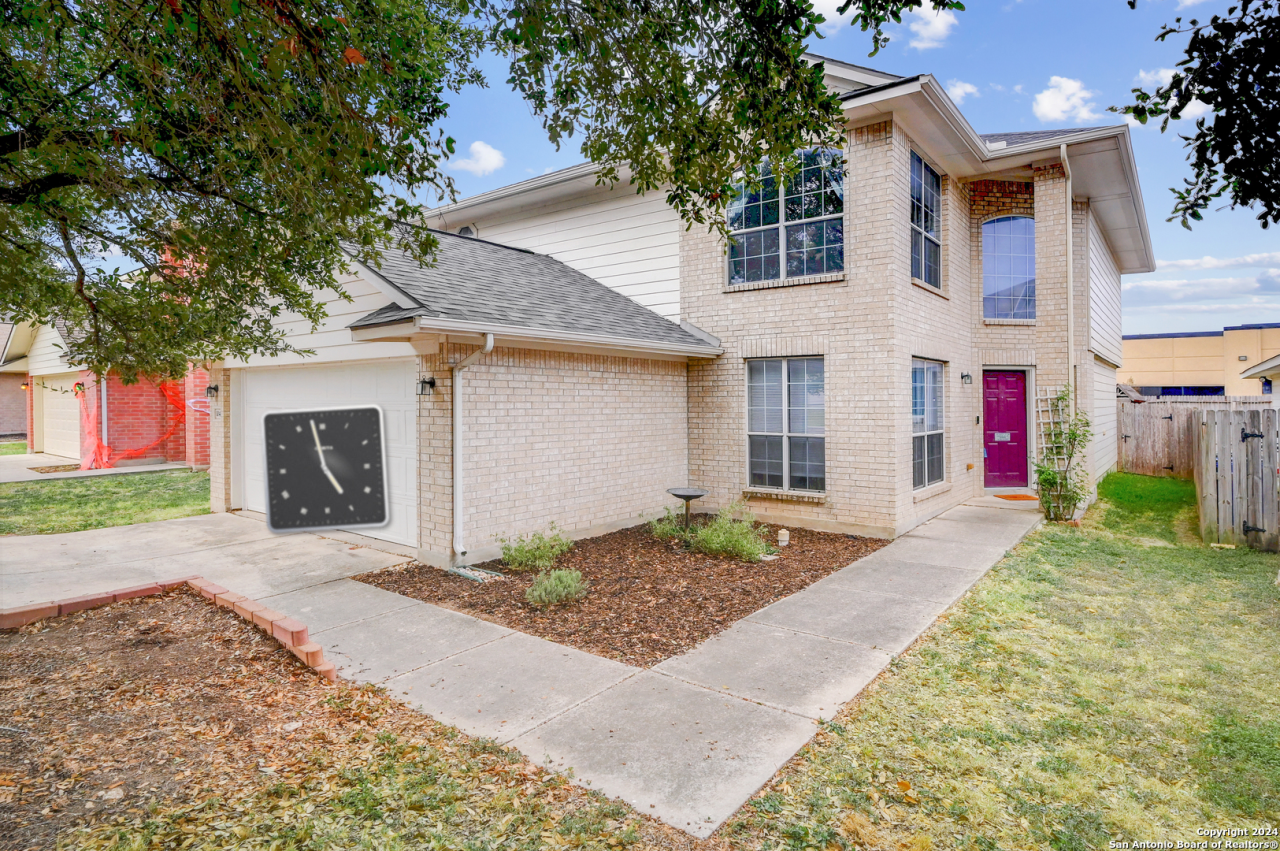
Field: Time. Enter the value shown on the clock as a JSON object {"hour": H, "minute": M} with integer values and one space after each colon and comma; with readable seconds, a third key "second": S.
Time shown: {"hour": 4, "minute": 58}
